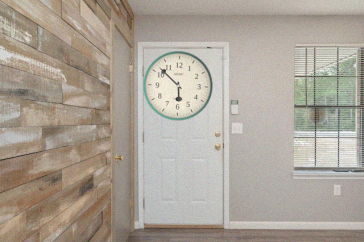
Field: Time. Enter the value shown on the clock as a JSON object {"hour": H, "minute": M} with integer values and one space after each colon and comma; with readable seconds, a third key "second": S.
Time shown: {"hour": 5, "minute": 52}
